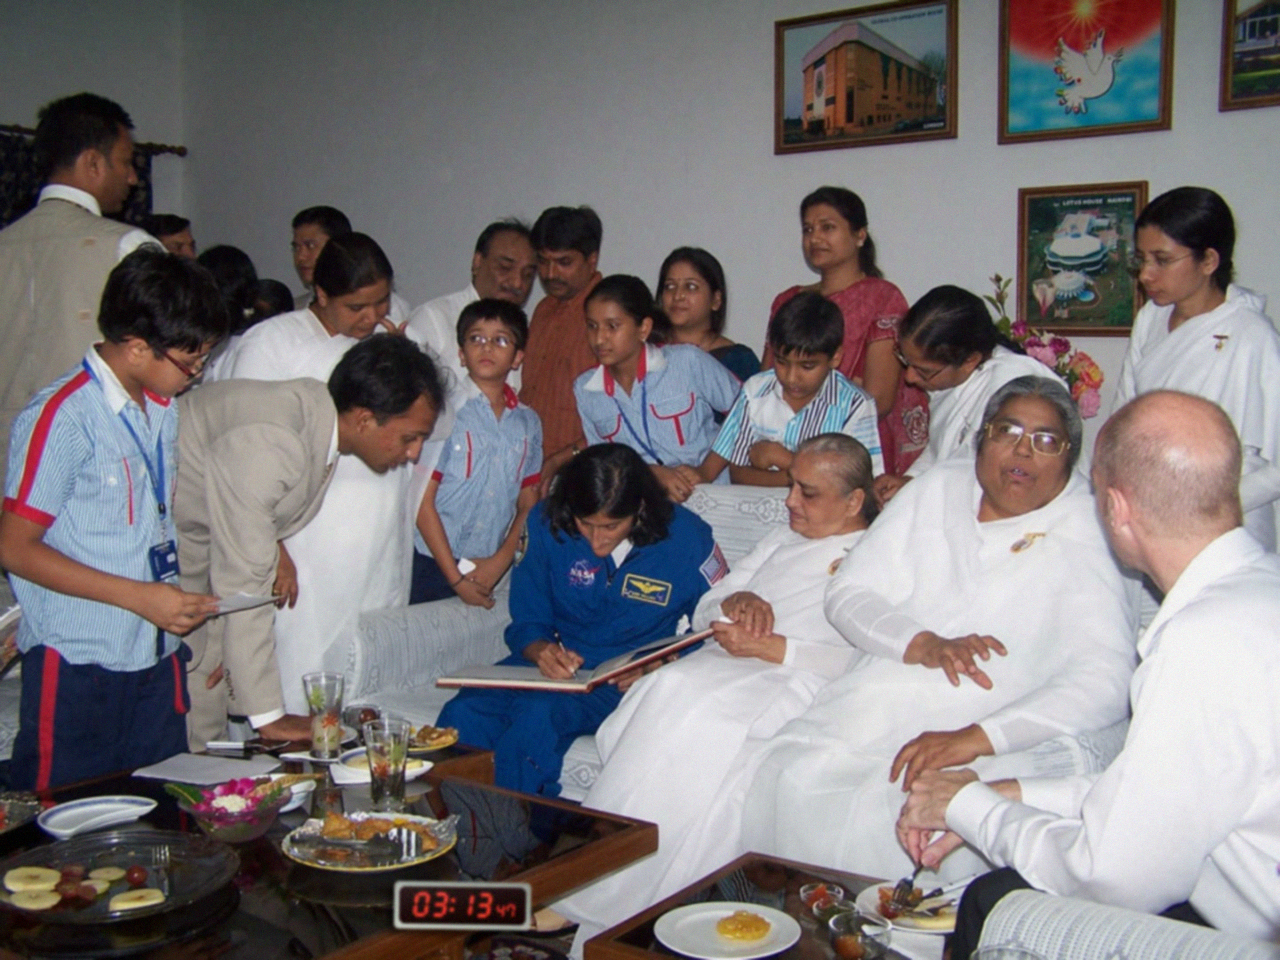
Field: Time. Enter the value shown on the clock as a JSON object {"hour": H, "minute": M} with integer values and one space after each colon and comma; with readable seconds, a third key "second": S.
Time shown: {"hour": 3, "minute": 13}
